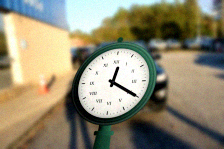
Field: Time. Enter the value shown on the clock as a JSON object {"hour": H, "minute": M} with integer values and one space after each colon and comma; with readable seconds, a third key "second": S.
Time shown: {"hour": 12, "minute": 20}
